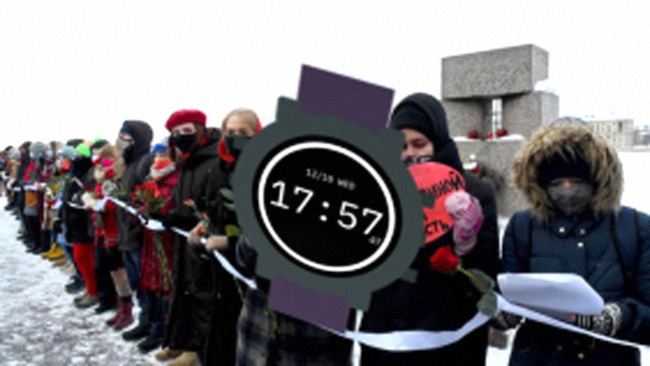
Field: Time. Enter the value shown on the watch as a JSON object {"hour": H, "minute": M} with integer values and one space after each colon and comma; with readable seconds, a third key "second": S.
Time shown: {"hour": 17, "minute": 57}
